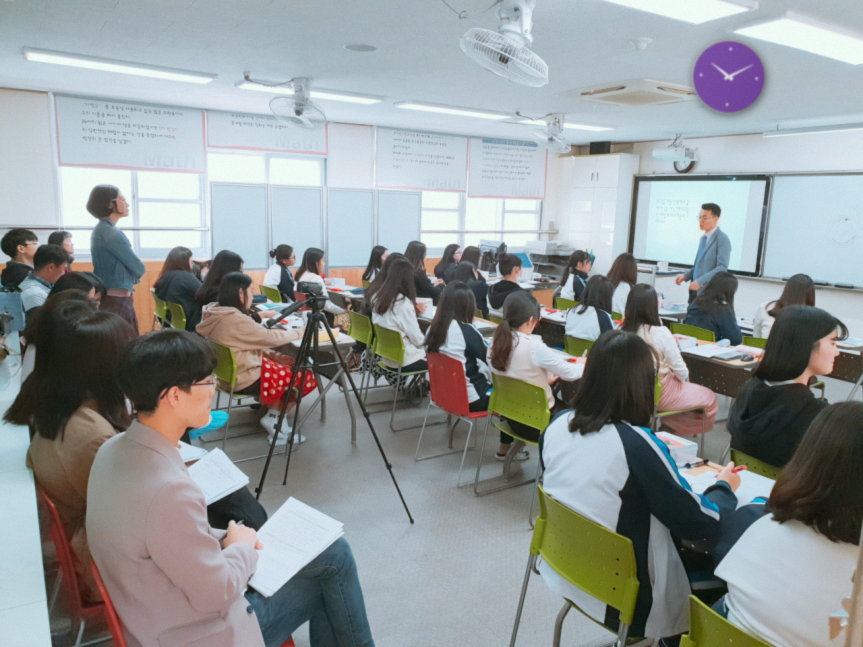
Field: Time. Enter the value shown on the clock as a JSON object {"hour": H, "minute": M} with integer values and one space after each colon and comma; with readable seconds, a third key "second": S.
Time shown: {"hour": 10, "minute": 10}
